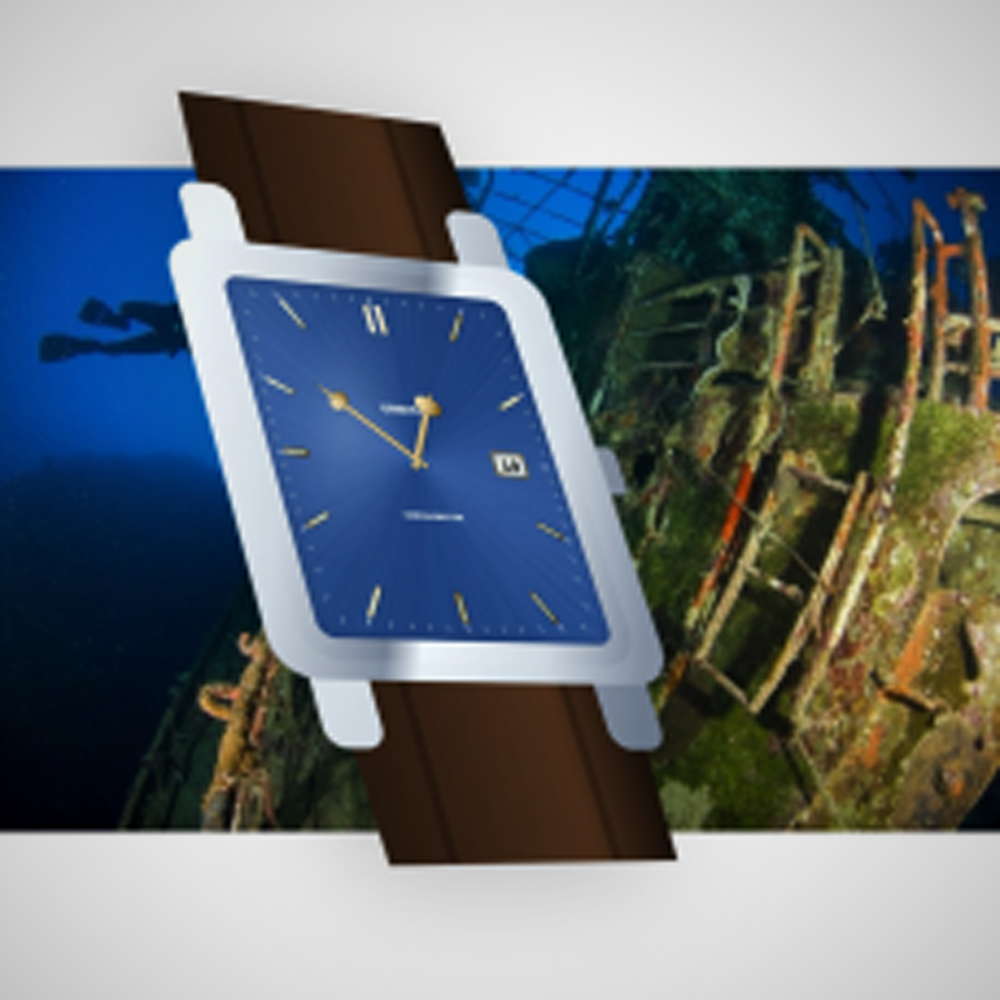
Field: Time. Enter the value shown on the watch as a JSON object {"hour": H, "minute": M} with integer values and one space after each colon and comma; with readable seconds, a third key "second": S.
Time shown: {"hour": 12, "minute": 52}
